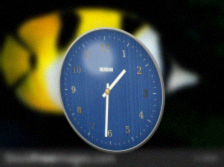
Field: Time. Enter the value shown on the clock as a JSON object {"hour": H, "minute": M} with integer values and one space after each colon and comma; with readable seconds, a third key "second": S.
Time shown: {"hour": 1, "minute": 31}
